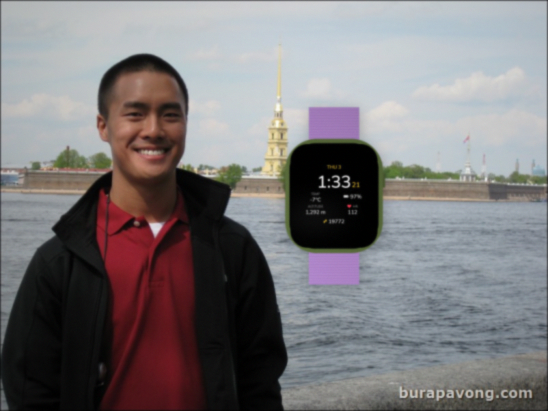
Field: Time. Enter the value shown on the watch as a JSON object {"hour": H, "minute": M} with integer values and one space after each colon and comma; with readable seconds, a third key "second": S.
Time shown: {"hour": 1, "minute": 33}
